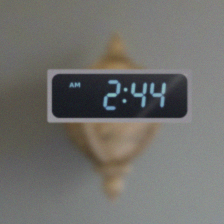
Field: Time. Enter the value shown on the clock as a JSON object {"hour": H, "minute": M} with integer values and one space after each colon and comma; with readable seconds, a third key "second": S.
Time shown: {"hour": 2, "minute": 44}
